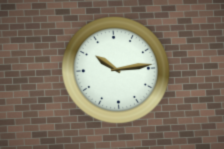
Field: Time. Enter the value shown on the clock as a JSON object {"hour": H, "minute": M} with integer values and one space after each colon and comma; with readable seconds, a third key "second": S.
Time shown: {"hour": 10, "minute": 14}
